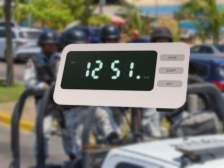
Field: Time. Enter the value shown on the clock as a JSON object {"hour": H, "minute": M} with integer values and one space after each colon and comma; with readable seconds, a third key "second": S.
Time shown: {"hour": 12, "minute": 51}
